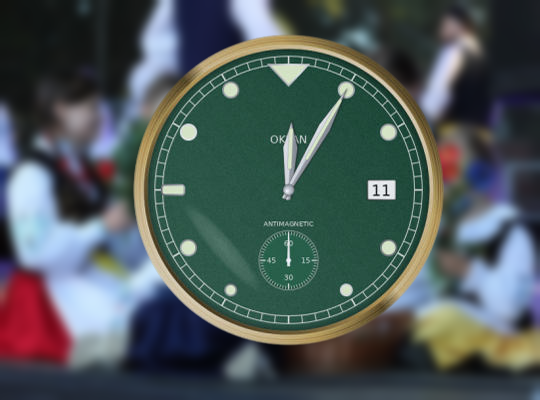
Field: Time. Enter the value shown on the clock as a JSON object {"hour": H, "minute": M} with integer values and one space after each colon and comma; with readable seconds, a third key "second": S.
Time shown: {"hour": 12, "minute": 5}
